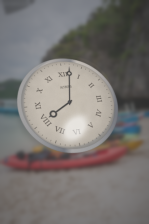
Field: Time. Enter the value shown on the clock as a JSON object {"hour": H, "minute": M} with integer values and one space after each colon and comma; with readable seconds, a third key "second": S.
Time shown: {"hour": 8, "minute": 2}
